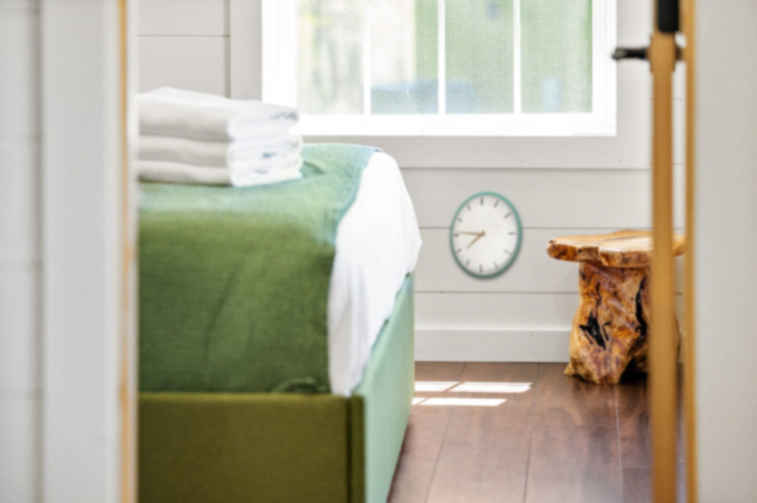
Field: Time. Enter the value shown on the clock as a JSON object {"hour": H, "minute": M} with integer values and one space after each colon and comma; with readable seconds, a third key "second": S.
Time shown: {"hour": 7, "minute": 46}
